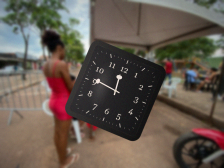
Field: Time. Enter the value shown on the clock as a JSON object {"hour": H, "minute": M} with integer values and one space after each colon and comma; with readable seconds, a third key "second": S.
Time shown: {"hour": 11, "minute": 46}
